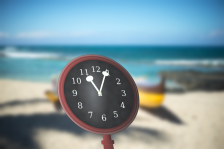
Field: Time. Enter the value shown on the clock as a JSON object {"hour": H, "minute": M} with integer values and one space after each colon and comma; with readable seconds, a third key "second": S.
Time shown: {"hour": 11, "minute": 4}
